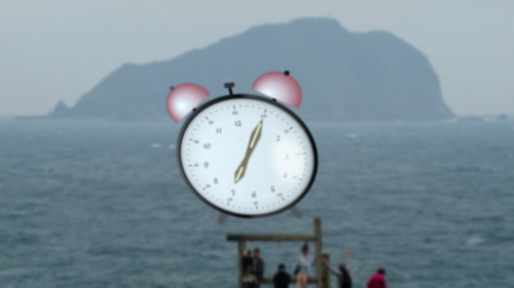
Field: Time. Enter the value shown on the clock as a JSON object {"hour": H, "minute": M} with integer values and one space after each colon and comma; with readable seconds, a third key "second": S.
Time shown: {"hour": 7, "minute": 5}
